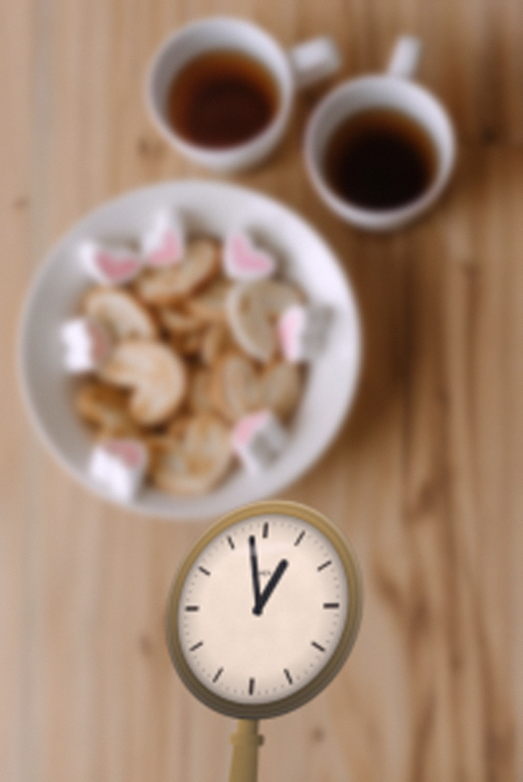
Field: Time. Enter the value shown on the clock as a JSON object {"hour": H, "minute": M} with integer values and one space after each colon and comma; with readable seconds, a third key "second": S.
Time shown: {"hour": 12, "minute": 58}
